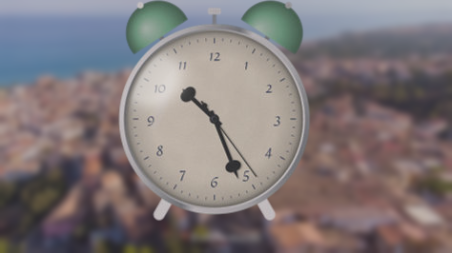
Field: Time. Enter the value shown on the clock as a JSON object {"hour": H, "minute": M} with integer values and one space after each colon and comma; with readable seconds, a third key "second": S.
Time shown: {"hour": 10, "minute": 26, "second": 24}
